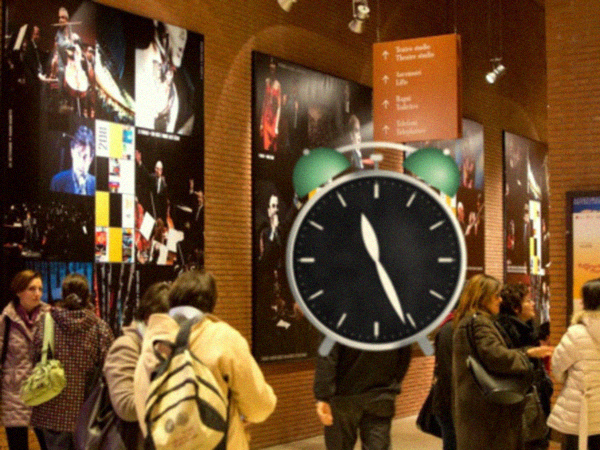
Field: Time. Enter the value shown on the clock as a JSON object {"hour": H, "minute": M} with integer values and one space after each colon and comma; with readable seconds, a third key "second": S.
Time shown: {"hour": 11, "minute": 26}
